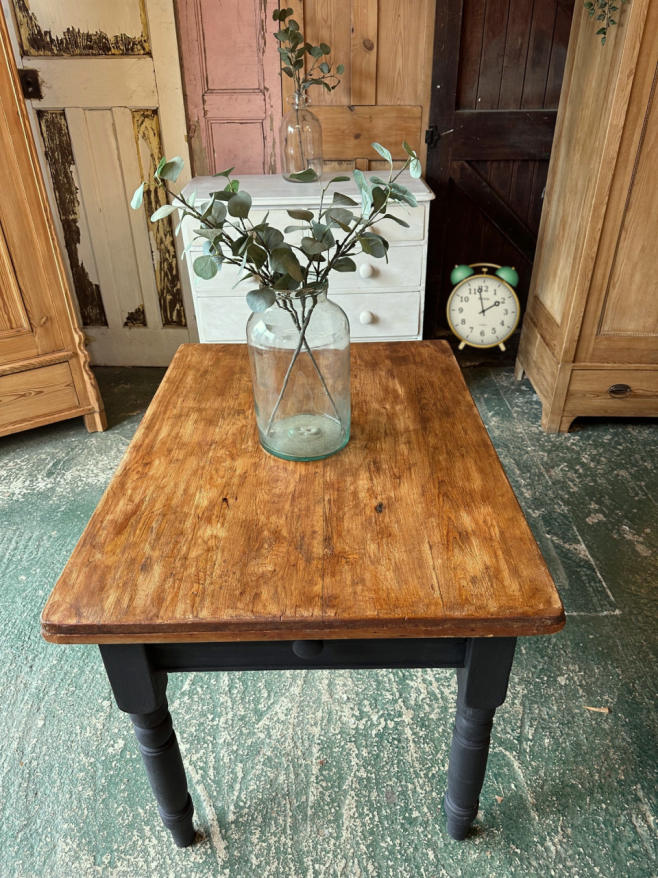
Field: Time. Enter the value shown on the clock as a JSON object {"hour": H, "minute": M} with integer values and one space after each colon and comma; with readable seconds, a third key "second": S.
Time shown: {"hour": 1, "minute": 58}
